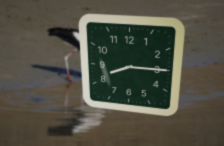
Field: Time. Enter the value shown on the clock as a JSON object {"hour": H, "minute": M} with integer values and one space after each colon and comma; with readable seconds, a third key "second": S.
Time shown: {"hour": 8, "minute": 15}
